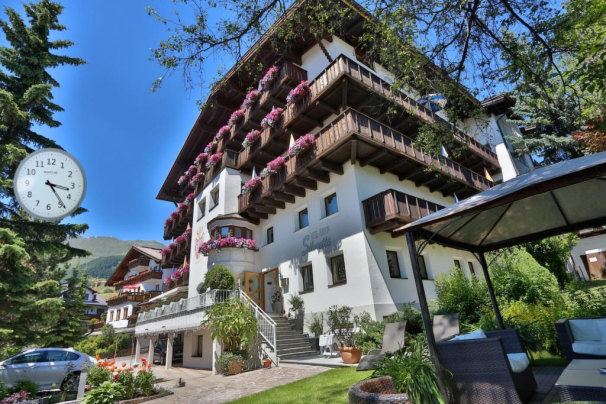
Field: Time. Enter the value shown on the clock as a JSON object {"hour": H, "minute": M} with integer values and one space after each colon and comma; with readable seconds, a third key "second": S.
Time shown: {"hour": 3, "minute": 24}
